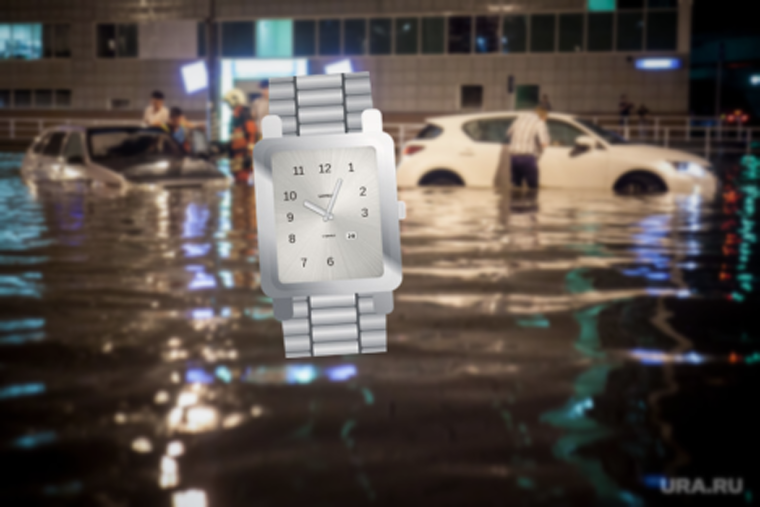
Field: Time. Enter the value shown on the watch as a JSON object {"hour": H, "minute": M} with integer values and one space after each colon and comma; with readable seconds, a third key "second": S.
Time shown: {"hour": 10, "minute": 4}
